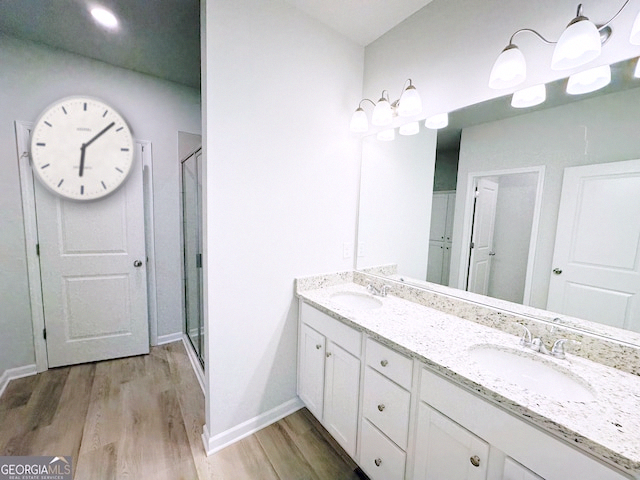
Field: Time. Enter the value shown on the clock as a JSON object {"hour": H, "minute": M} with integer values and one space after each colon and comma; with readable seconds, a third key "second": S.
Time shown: {"hour": 6, "minute": 8}
